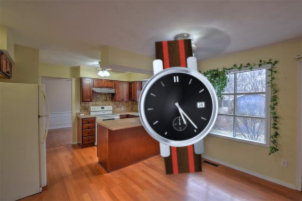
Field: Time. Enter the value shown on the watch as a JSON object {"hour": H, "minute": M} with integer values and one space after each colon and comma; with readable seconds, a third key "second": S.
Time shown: {"hour": 5, "minute": 24}
